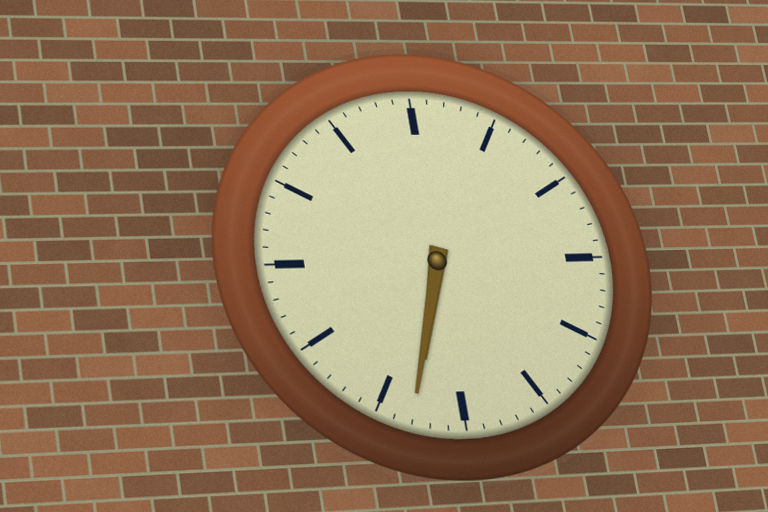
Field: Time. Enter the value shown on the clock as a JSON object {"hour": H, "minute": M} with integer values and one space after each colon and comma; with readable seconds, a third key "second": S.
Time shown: {"hour": 6, "minute": 33}
